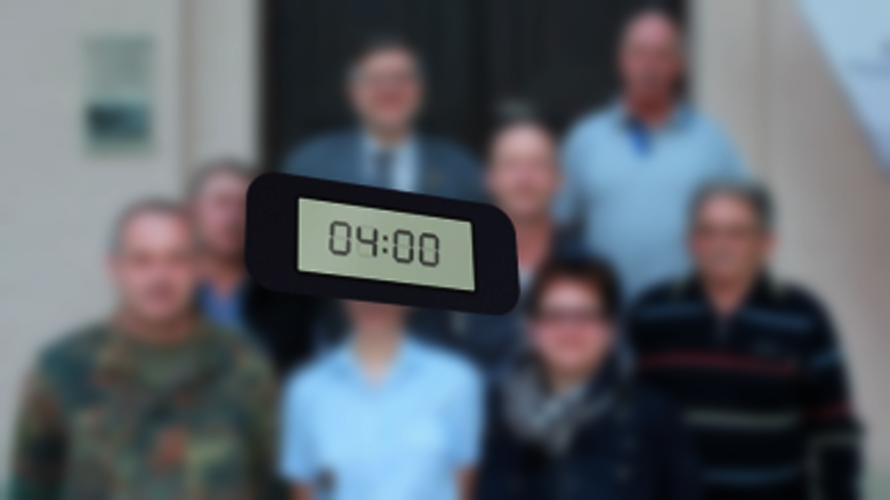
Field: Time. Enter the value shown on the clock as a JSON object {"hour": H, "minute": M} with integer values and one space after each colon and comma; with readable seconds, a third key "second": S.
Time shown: {"hour": 4, "minute": 0}
